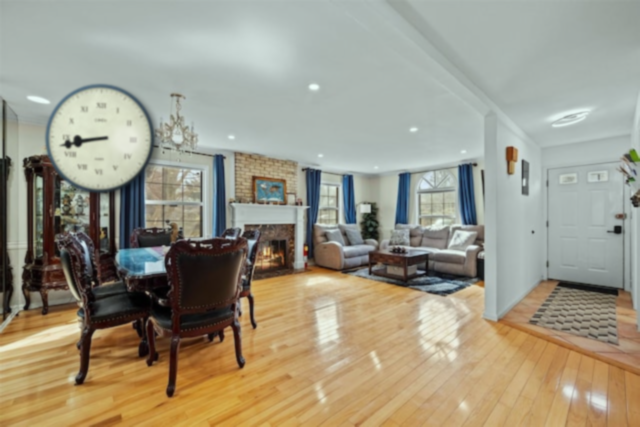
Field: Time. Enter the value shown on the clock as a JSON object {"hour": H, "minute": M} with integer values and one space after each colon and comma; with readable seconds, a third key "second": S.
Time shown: {"hour": 8, "minute": 43}
